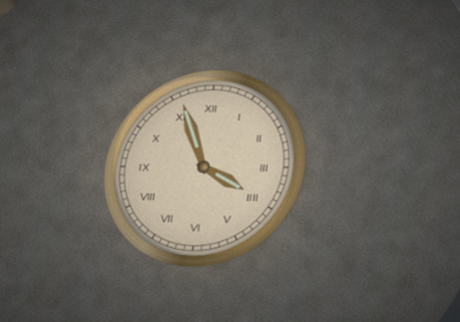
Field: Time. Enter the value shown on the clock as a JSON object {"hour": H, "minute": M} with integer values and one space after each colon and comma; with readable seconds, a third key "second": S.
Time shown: {"hour": 3, "minute": 56}
